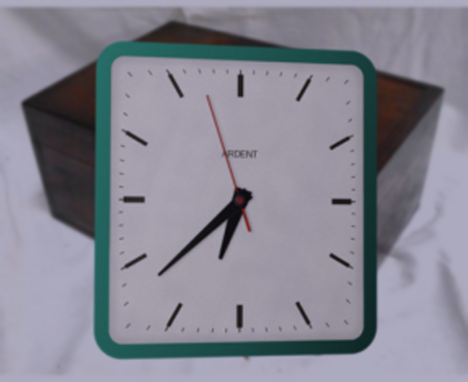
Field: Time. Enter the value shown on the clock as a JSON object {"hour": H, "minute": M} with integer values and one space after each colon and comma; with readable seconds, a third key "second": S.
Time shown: {"hour": 6, "minute": 37, "second": 57}
